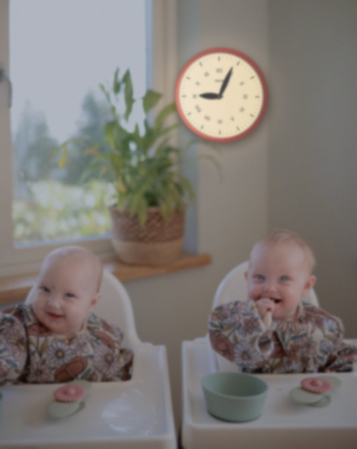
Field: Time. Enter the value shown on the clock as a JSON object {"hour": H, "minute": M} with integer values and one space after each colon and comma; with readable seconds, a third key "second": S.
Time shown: {"hour": 9, "minute": 4}
